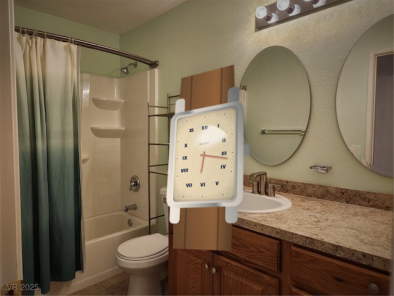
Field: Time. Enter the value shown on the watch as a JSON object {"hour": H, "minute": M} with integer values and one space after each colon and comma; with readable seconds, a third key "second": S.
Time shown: {"hour": 6, "minute": 17}
